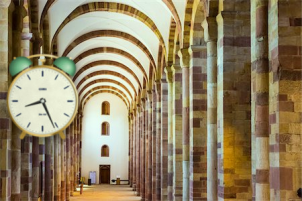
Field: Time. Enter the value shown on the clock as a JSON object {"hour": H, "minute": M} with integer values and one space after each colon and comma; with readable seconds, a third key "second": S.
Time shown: {"hour": 8, "minute": 26}
